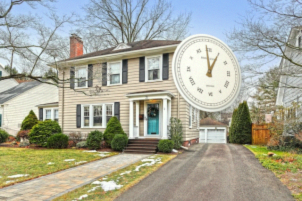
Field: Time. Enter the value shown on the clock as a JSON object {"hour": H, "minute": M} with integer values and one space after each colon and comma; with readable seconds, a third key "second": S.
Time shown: {"hour": 12, "minute": 59}
